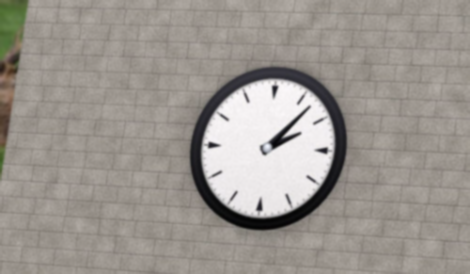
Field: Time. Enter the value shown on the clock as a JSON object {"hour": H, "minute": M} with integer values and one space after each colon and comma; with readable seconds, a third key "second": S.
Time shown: {"hour": 2, "minute": 7}
